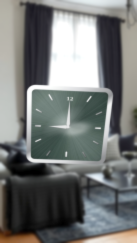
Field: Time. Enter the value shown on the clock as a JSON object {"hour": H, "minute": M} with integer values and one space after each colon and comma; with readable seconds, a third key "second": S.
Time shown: {"hour": 9, "minute": 0}
